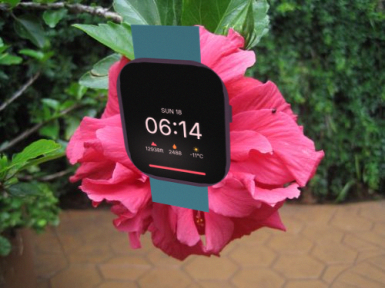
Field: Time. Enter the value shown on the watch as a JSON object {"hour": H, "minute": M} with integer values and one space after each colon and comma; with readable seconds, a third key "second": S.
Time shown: {"hour": 6, "minute": 14}
